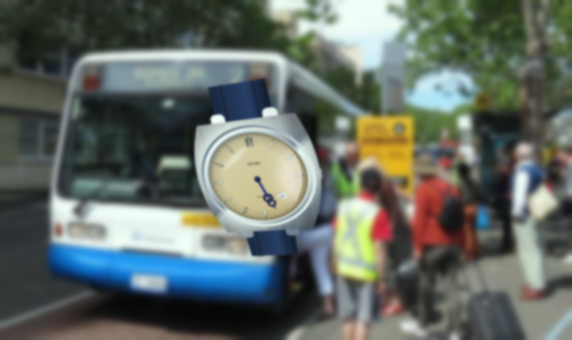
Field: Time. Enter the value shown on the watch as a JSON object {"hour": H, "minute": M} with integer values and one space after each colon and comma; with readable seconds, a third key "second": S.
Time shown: {"hour": 5, "minute": 27}
